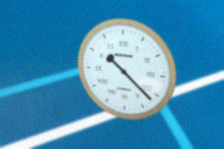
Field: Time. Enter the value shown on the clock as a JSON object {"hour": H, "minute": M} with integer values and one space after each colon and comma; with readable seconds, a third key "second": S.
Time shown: {"hour": 10, "minute": 22}
